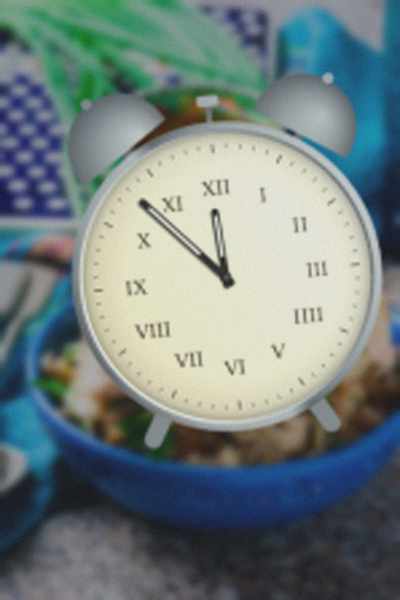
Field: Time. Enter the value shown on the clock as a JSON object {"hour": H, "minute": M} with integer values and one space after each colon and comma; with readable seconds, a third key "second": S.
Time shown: {"hour": 11, "minute": 53}
